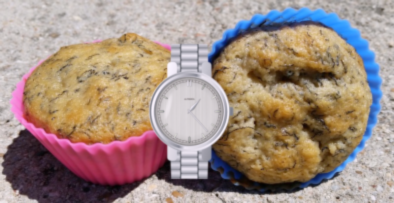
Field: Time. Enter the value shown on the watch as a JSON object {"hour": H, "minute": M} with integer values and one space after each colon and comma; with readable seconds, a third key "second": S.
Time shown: {"hour": 1, "minute": 23}
